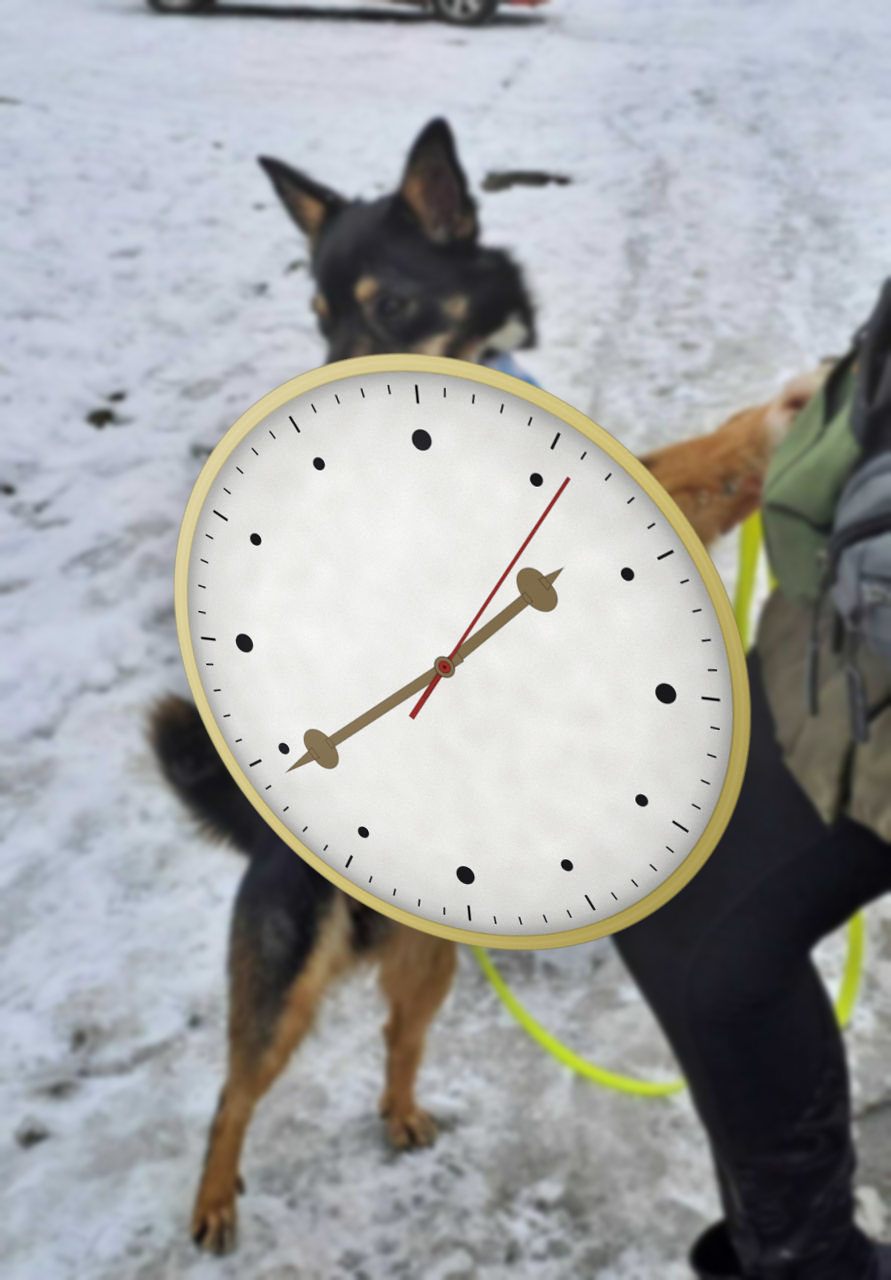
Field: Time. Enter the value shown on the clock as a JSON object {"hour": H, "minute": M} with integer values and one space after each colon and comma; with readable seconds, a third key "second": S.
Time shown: {"hour": 1, "minute": 39, "second": 6}
